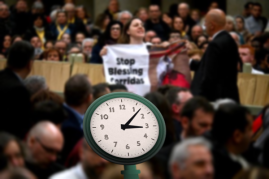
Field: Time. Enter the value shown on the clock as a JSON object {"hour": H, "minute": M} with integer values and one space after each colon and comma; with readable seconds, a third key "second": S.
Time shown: {"hour": 3, "minute": 7}
